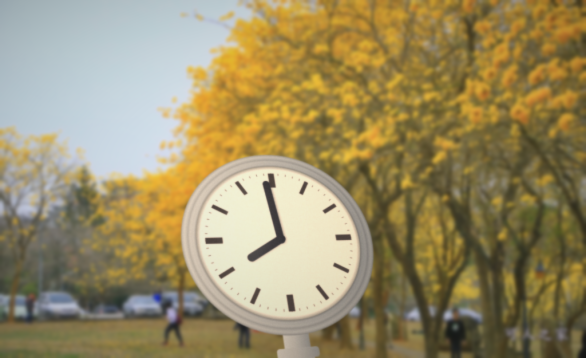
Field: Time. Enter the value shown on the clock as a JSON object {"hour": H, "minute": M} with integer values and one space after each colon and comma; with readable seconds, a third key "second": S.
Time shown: {"hour": 7, "minute": 59}
